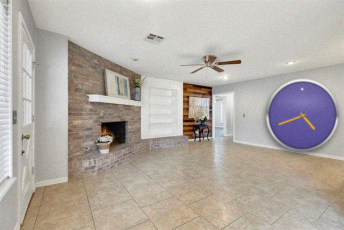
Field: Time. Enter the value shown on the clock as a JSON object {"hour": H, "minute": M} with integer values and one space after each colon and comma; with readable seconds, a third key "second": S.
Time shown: {"hour": 4, "minute": 42}
